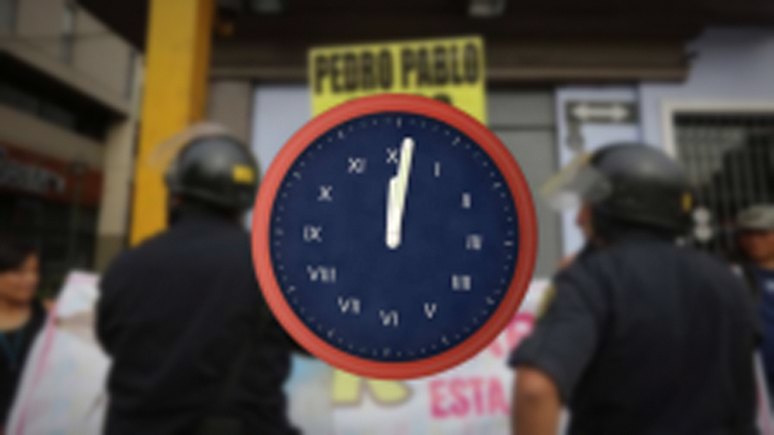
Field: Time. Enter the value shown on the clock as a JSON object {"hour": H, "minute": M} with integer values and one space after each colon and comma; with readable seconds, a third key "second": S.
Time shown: {"hour": 12, "minute": 1}
